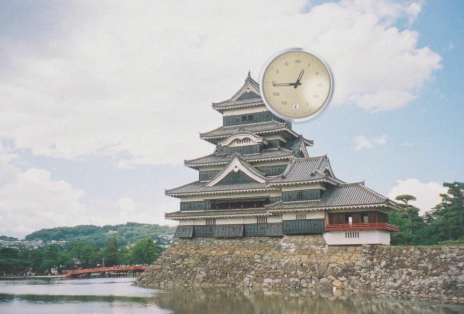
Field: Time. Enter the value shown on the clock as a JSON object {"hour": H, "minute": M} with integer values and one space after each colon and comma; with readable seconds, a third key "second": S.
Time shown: {"hour": 12, "minute": 44}
